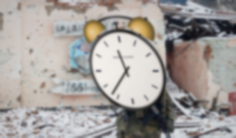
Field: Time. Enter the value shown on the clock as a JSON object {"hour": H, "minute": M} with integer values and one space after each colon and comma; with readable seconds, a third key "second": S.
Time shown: {"hour": 11, "minute": 37}
